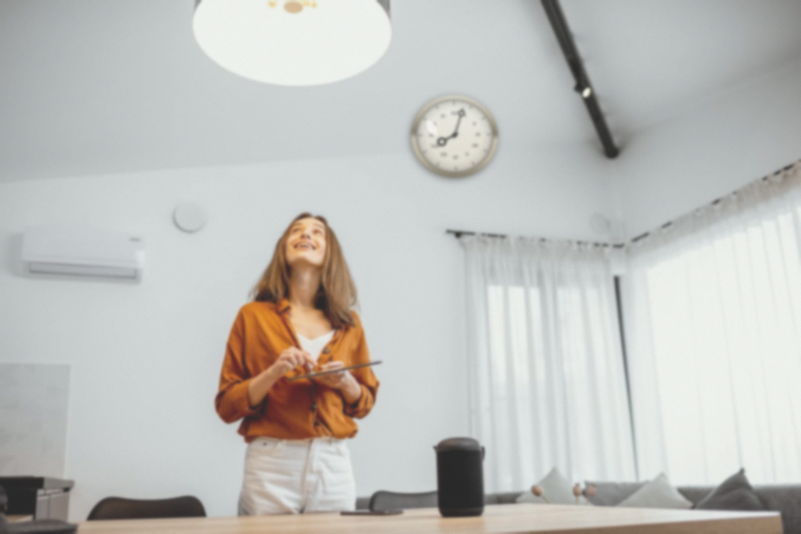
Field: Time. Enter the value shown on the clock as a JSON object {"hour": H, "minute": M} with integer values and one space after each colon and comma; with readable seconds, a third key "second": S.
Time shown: {"hour": 8, "minute": 3}
